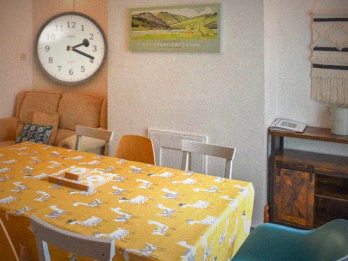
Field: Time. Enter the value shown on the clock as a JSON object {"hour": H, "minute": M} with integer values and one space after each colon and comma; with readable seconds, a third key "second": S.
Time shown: {"hour": 2, "minute": 19}
